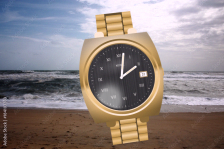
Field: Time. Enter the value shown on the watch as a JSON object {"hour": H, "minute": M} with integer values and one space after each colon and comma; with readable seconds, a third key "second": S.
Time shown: {"hour": 2, "minute": 2}
